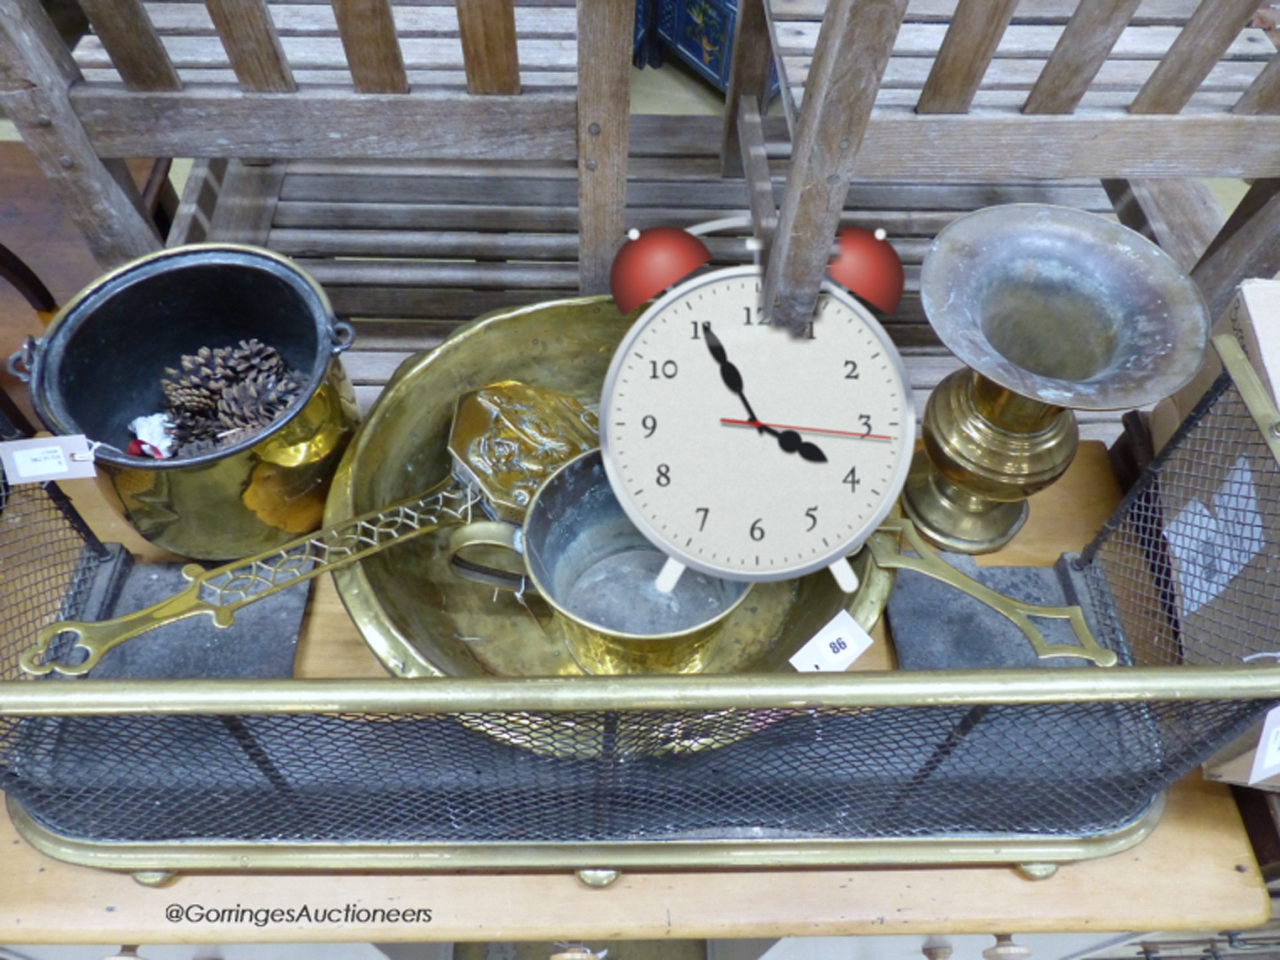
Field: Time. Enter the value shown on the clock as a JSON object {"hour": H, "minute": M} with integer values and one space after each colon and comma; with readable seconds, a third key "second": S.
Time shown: {"hour": 3, "minute": 55, "second": 16}
